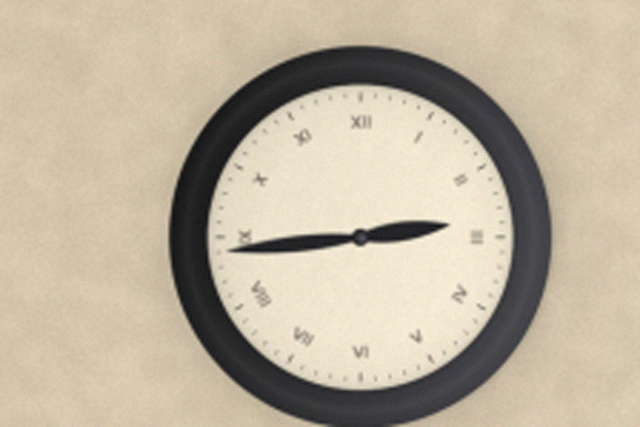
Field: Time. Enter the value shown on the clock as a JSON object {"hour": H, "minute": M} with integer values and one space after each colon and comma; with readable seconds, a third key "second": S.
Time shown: {"hour": 2, "minute": 44}
